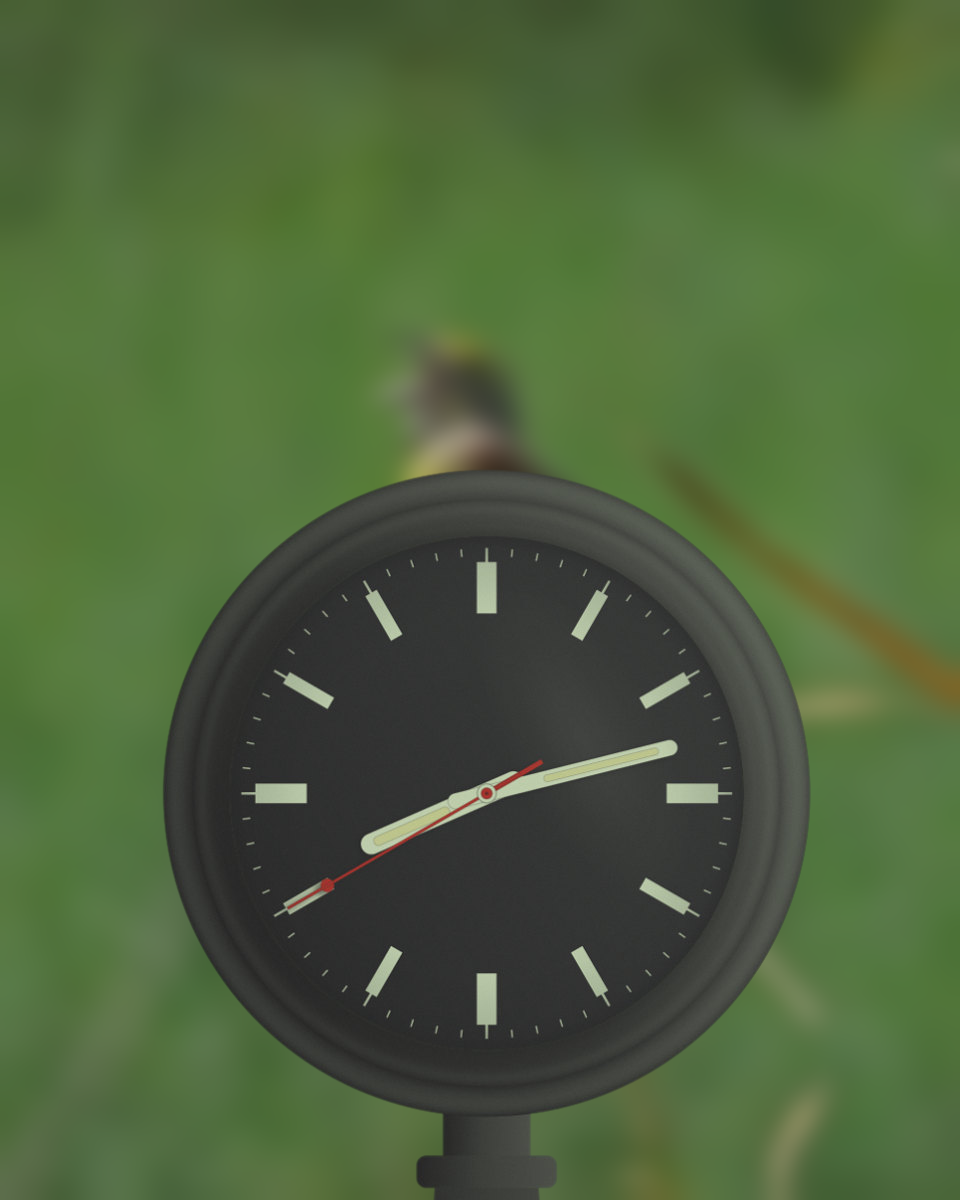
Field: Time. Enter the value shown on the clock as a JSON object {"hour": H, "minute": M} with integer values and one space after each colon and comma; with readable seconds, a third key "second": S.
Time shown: {"hour": 8, "minute": 12, "second": 40}
